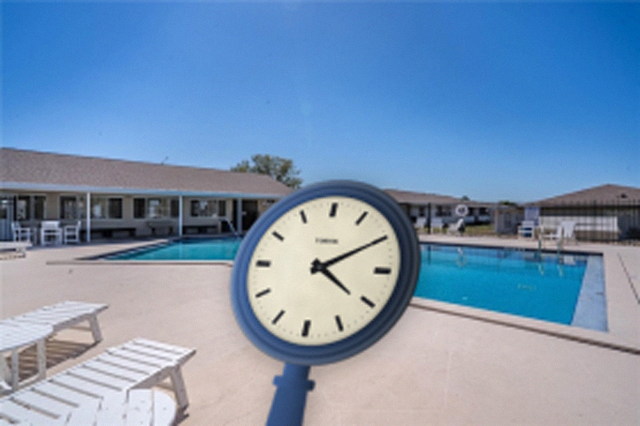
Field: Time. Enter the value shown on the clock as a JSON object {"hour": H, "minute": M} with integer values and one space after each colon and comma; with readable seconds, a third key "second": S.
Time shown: {"hour": 4, "minute": 10}
